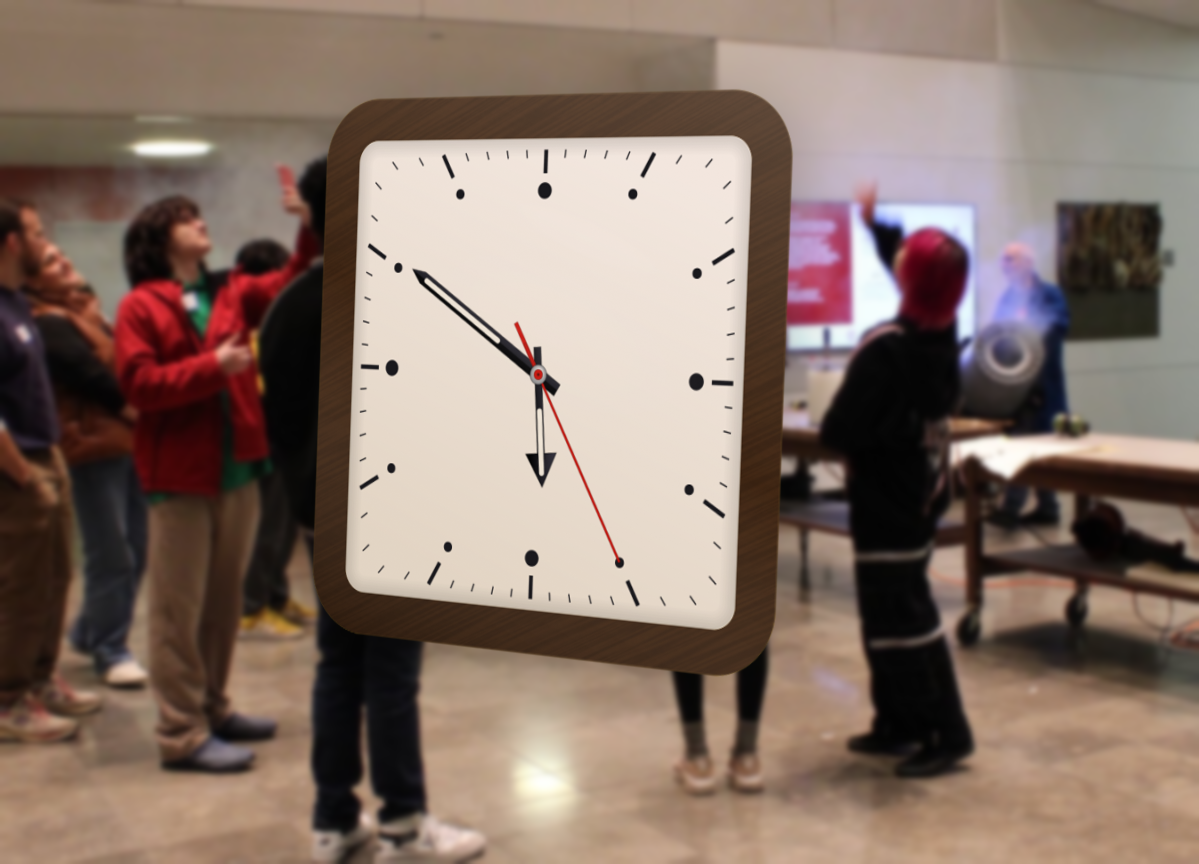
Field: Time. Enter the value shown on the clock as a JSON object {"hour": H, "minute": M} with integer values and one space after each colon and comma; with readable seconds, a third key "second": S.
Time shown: {"hour": 5, "minute": 50, "second": 25}
